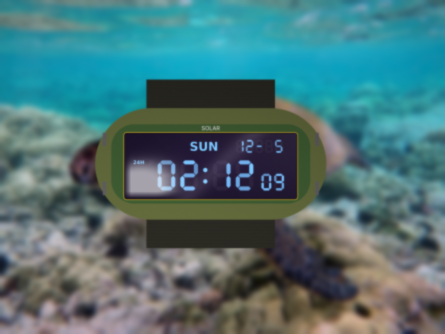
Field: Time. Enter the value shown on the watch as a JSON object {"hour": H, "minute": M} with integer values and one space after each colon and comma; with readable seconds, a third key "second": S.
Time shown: {"hour": 2, "minute": 12, "second": 9}
